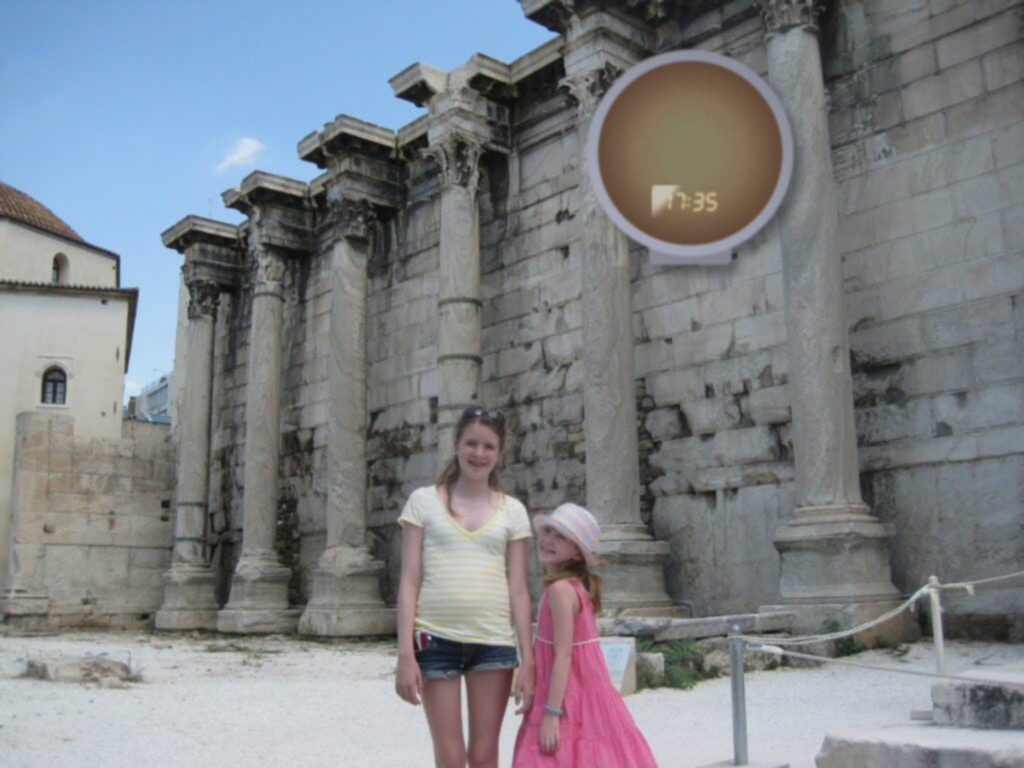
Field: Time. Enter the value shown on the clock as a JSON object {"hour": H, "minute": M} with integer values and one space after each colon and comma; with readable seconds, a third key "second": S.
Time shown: {"hour": 17, "minute": 35}
